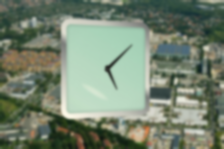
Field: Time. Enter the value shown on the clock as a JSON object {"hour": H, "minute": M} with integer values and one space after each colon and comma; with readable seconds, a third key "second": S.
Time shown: {"hour": 5, "minute": 8}
